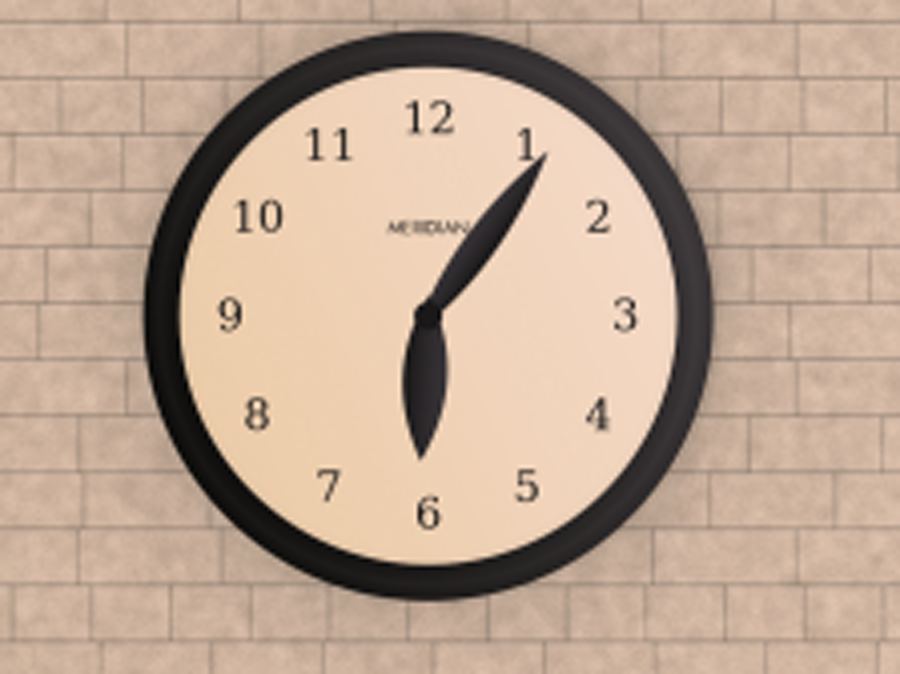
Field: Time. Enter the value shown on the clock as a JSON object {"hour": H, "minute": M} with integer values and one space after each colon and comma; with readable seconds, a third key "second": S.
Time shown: {"hour": 6, "minute": 6}
